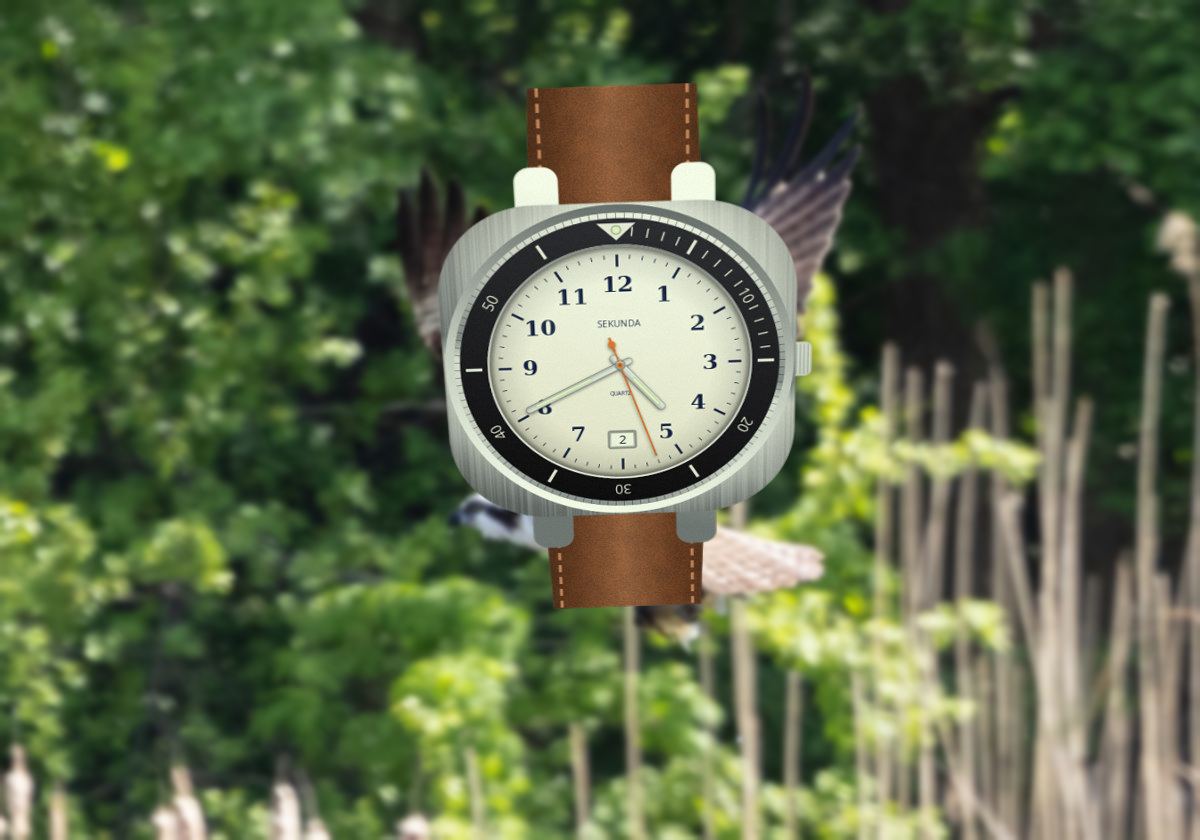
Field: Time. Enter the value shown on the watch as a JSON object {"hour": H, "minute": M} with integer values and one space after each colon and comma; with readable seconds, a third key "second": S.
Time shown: {"hour": 4, "minute": 40, "second": 27}
